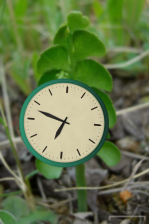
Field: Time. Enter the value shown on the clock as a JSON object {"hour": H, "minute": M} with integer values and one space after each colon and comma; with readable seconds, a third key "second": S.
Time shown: {"hour": 6, "minute": 48}
